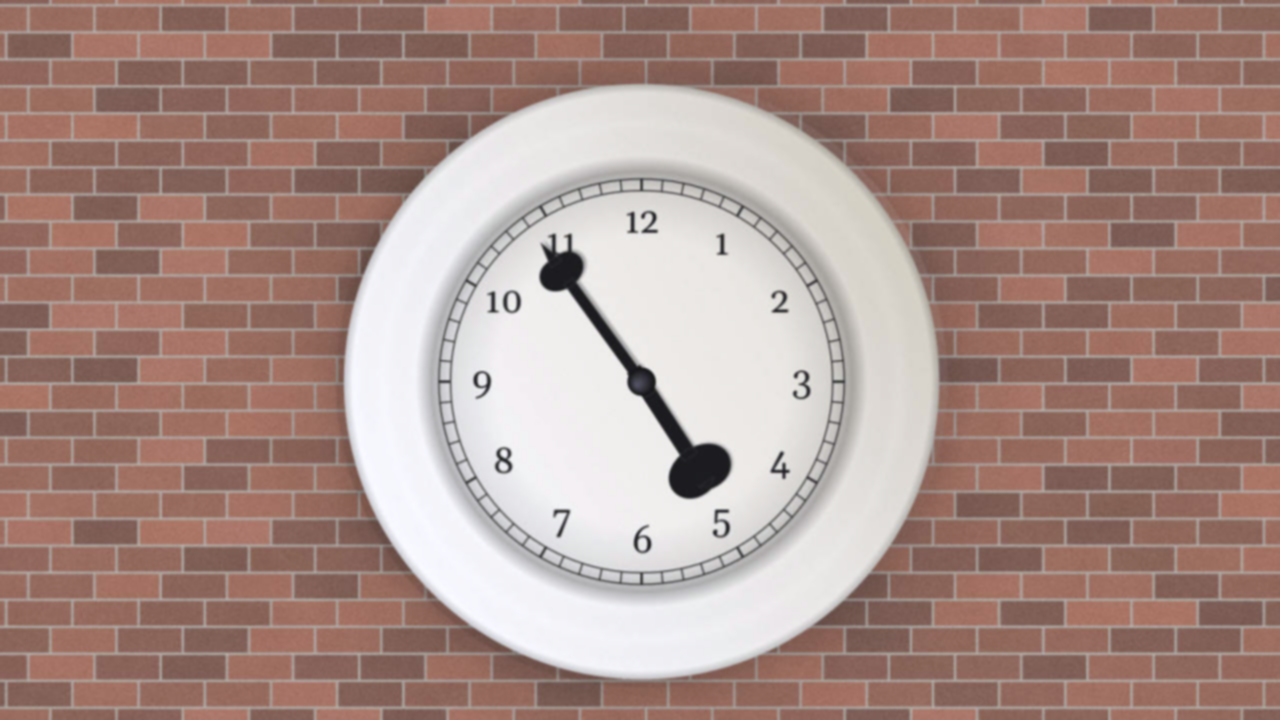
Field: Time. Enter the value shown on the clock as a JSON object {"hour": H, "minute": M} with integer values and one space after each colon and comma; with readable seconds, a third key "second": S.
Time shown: {"hour": 4, "minute": 54}
